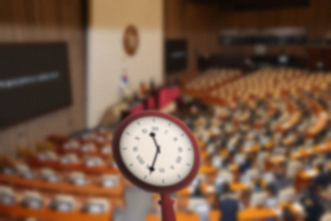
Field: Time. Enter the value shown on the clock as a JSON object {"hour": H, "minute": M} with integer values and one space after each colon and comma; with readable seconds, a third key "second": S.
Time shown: {"hour": 11, "minute": 34}
